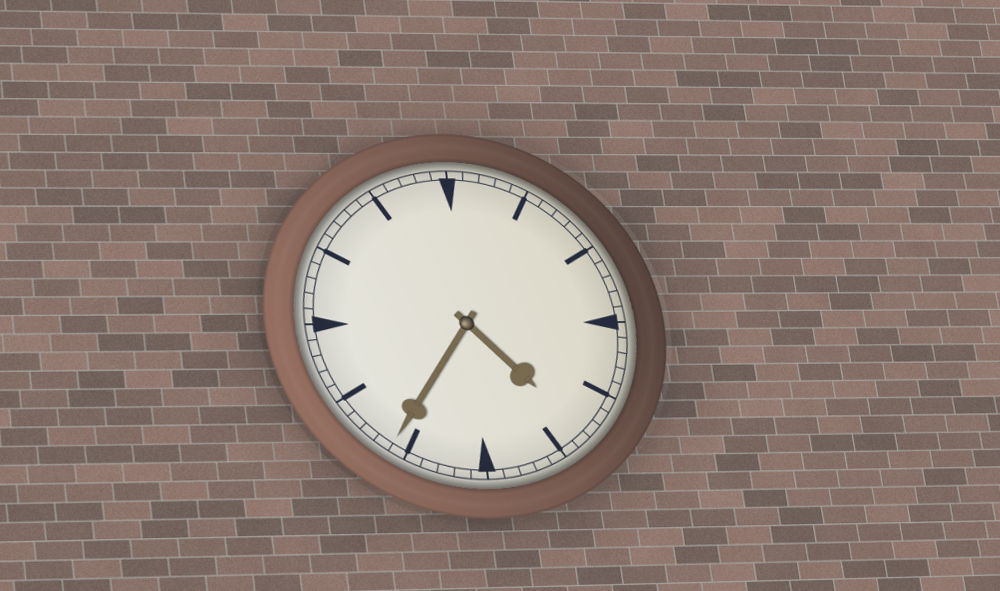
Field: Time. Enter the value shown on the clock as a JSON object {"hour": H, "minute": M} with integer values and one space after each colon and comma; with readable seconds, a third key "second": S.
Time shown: {"hour": 4, "minute": 36}
